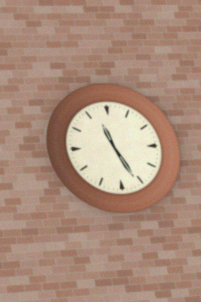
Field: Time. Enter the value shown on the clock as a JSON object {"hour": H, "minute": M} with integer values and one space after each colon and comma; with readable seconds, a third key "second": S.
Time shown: {"hour": 11, "minute": 26}
